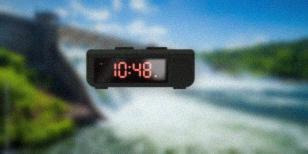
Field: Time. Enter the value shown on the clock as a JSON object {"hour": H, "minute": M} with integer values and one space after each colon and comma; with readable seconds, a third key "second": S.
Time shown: {"hour": 10, "minute": 48}
